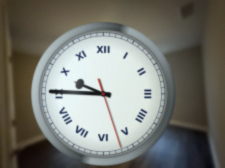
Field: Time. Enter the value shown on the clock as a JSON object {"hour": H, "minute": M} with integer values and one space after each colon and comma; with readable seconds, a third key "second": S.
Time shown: {"hour": 9, "minute": 45, "second": 27}
